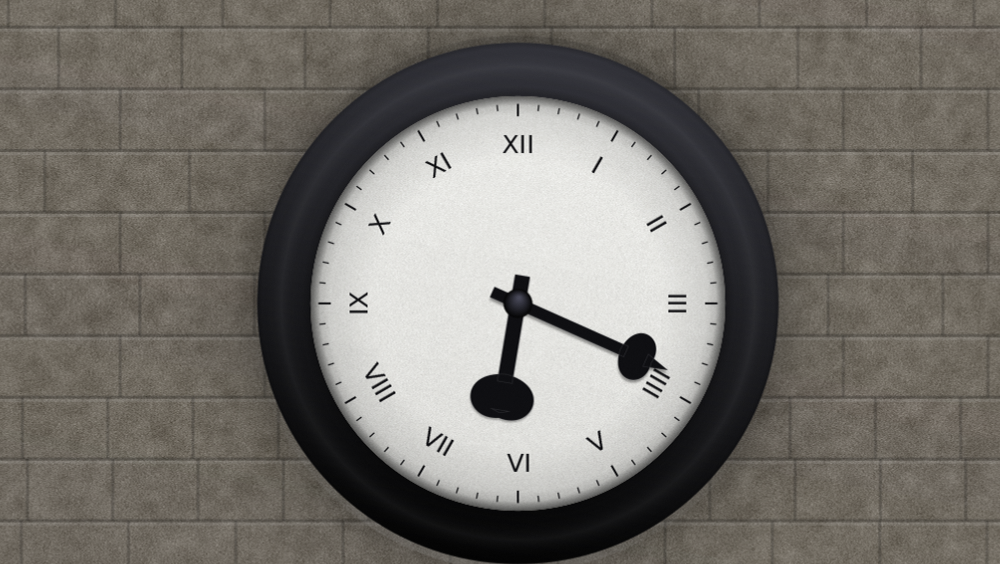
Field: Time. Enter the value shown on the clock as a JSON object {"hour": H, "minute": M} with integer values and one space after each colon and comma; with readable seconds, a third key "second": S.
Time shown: {"hour": 6, "minute": 19}
